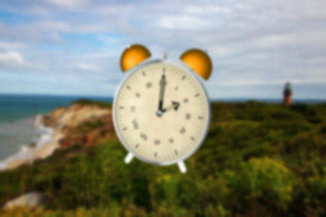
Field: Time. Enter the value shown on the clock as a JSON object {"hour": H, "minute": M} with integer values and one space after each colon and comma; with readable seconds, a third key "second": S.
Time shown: {"hour": 2, "minute": 0}
